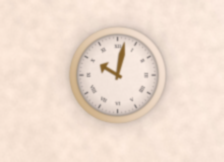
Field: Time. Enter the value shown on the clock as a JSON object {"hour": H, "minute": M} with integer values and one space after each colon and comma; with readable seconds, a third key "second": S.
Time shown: {"hour": 10, "minute": 2}
